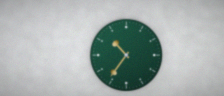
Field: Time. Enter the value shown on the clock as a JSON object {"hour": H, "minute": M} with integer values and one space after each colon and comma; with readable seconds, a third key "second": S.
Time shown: {"hour": 10, "minute": 36}
